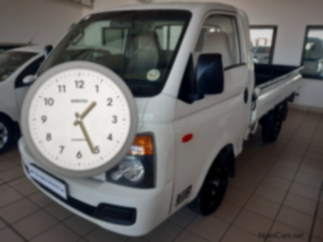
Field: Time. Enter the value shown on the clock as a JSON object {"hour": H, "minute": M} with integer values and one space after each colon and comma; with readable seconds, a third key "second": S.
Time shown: {"hour": 1, "minute": 26}
